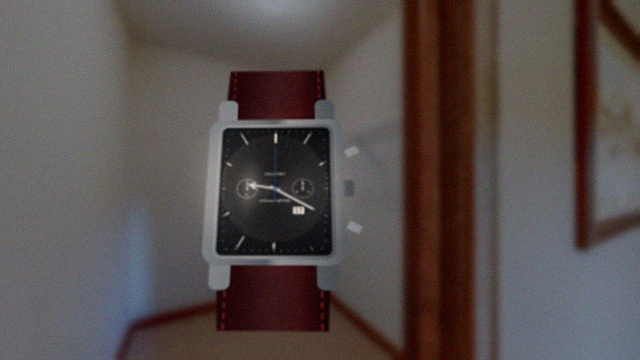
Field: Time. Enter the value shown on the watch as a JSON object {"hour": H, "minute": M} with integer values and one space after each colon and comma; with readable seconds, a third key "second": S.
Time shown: {"hour": 9, "minute": 20}
